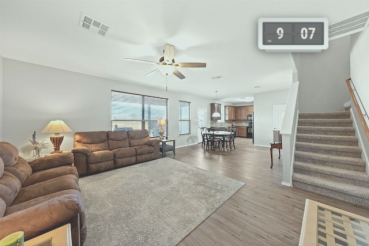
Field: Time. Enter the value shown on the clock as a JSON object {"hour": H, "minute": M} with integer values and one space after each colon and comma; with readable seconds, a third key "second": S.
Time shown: {"hour": 9, "minute": 7}
